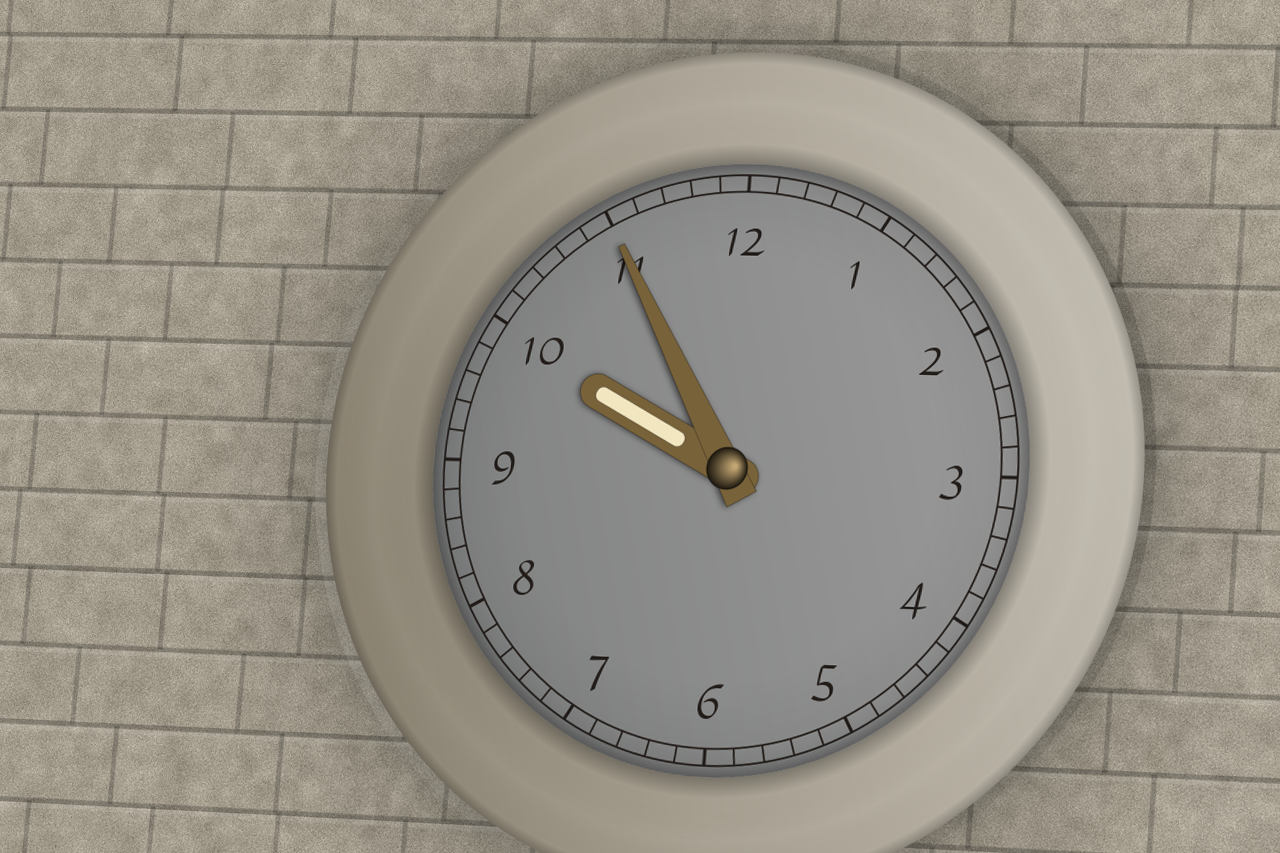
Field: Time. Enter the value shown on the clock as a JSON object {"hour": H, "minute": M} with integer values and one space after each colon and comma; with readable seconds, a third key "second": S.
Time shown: {"hour": 9, "minute": 55}
